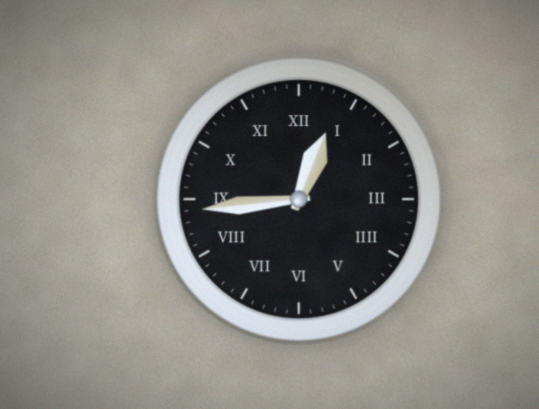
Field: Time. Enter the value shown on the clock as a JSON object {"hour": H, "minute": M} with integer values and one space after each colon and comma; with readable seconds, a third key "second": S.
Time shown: {"hour": 12, "minute": 44}
